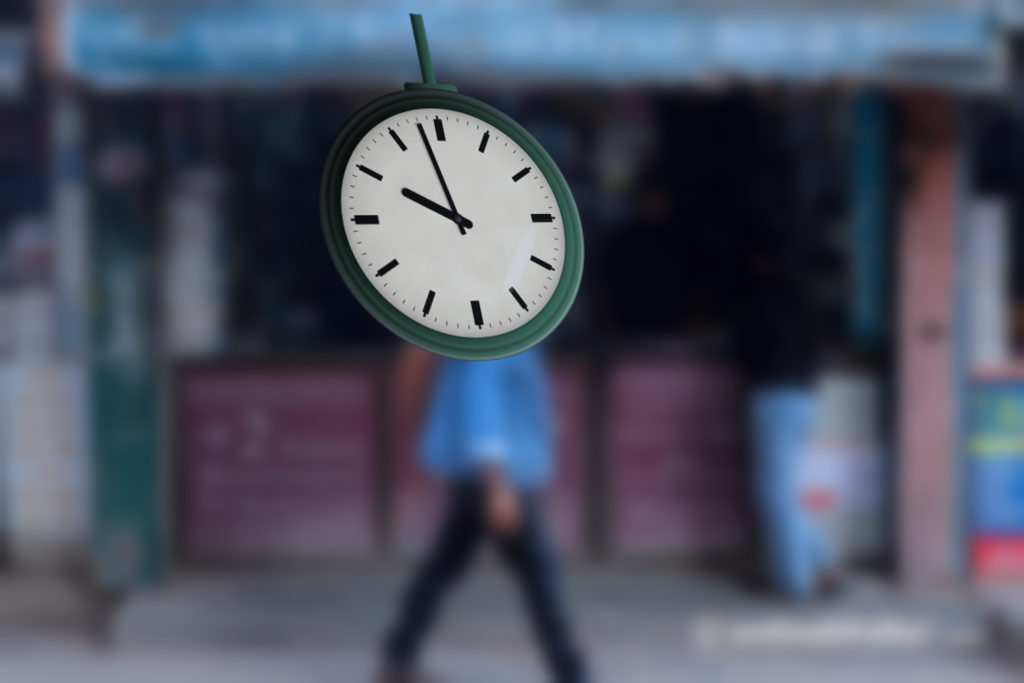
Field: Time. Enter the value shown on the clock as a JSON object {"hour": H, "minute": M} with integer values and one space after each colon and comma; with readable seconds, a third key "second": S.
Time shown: {"hour": 9, "minute": 58}
